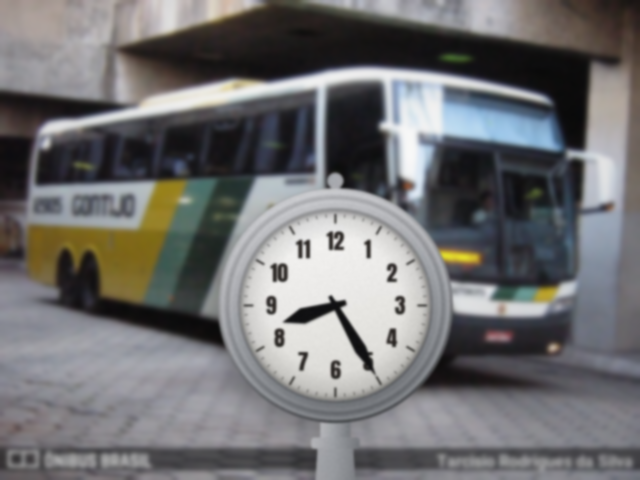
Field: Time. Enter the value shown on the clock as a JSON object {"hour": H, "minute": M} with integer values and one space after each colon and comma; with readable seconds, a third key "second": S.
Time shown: {"hour": 8, "minute": 25}
